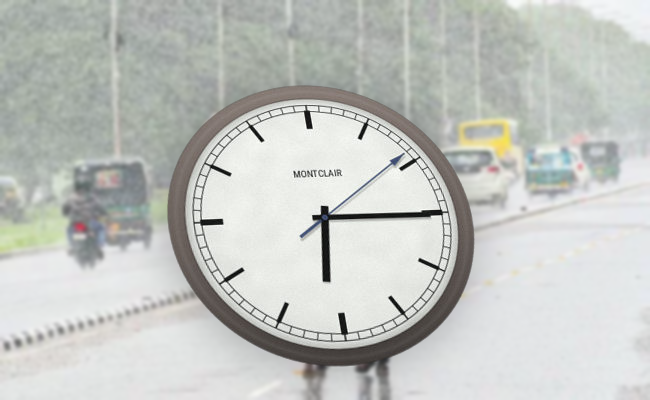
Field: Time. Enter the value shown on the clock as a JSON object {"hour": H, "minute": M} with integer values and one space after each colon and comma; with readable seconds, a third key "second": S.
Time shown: {"hour": 6, "minute": 15, "second": 9}
